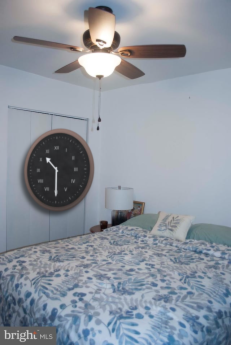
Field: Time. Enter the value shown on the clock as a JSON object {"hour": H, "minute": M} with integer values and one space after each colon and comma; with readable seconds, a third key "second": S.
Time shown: {"hour": 10, "minute": 30}
